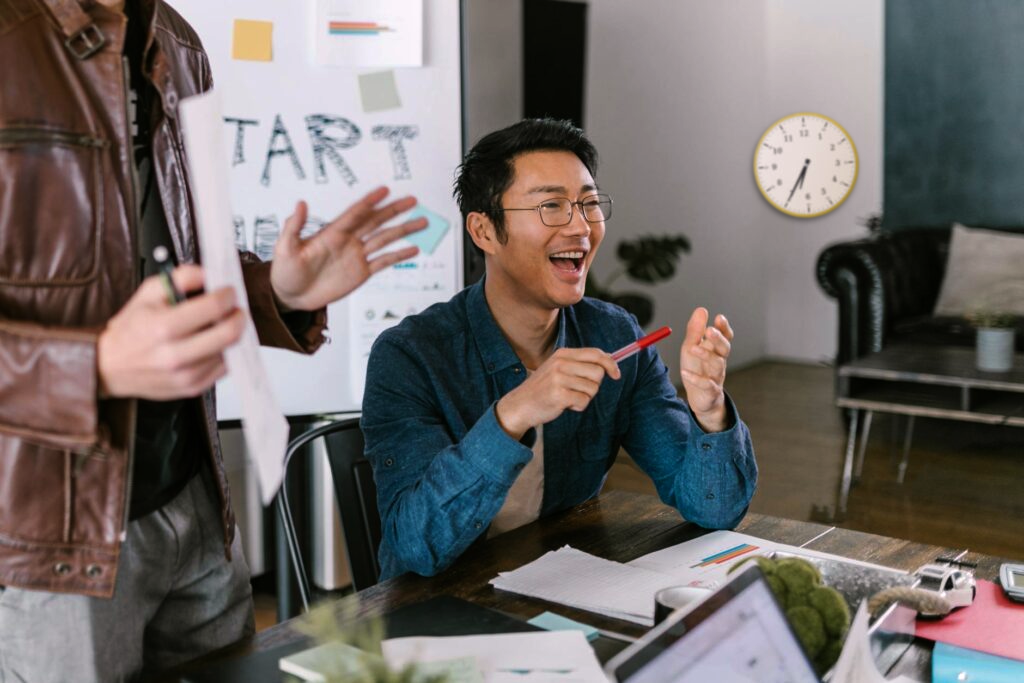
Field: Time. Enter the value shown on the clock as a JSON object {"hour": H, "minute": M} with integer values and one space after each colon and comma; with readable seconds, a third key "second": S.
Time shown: {"hour": 6, "minute": 35}
